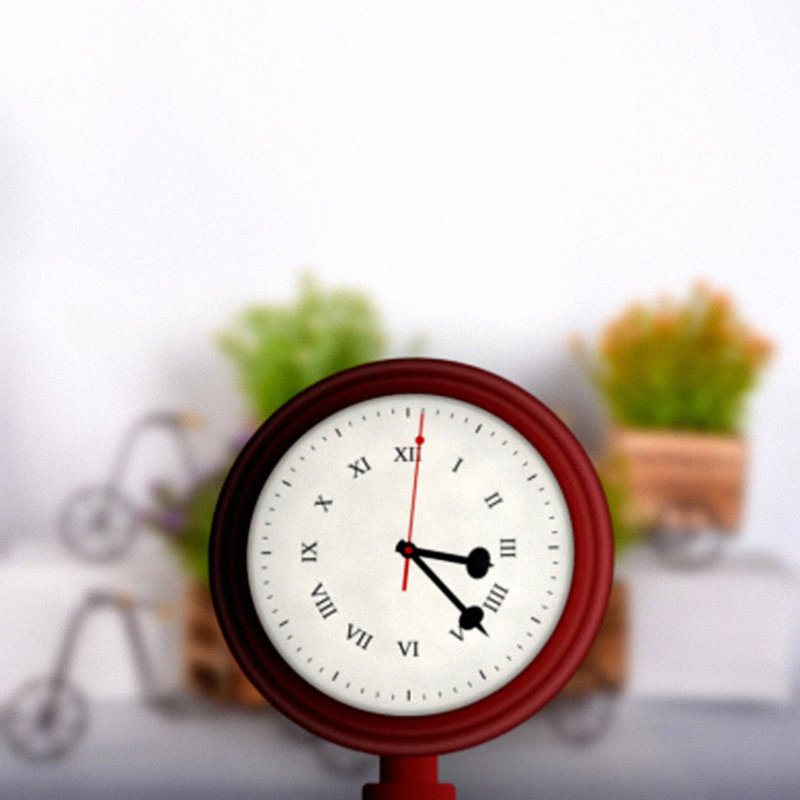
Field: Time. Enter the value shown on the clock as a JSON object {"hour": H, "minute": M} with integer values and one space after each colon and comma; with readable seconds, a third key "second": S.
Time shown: {"hour": 3, "minute": 23, "second": 1}
